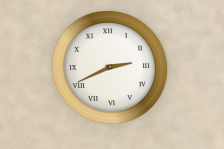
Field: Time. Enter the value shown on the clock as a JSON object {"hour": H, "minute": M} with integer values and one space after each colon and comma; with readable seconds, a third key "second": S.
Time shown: {"hour": 2, "minute": 41}
